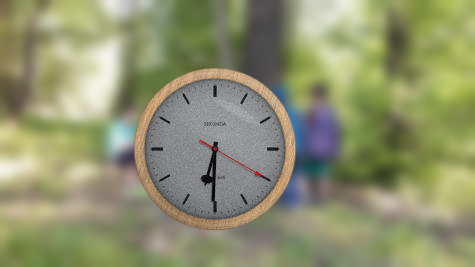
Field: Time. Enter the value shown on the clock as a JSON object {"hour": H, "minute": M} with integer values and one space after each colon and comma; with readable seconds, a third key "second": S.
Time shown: {"hour": 6, "minute": 30, "second": 20}
